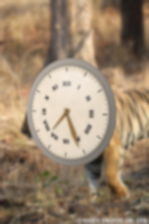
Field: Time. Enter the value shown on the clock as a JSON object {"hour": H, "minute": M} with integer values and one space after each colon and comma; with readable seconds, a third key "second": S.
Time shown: {"hour": 7, "minute": 26}
